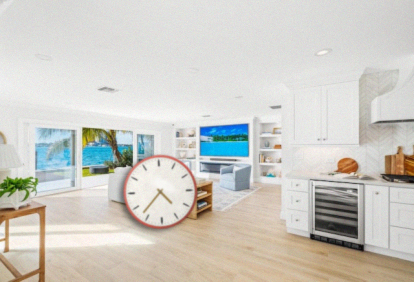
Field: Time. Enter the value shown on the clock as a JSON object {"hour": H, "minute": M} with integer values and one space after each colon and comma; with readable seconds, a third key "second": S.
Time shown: {"hour": 4, "minute": 37}
